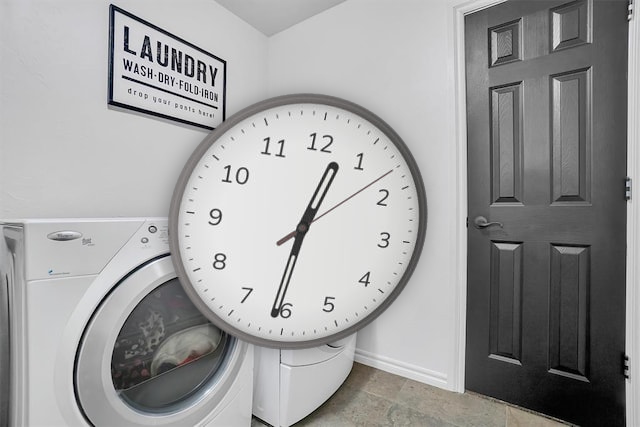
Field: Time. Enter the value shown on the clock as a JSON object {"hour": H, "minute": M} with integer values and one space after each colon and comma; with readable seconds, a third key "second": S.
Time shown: {"hour": 12, "minute": 31, "second": 8}
